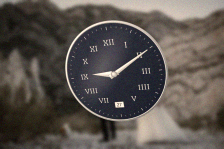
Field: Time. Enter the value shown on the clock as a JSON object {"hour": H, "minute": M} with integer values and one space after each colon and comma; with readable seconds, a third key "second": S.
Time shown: {"hour": 9, "minute": 10}
